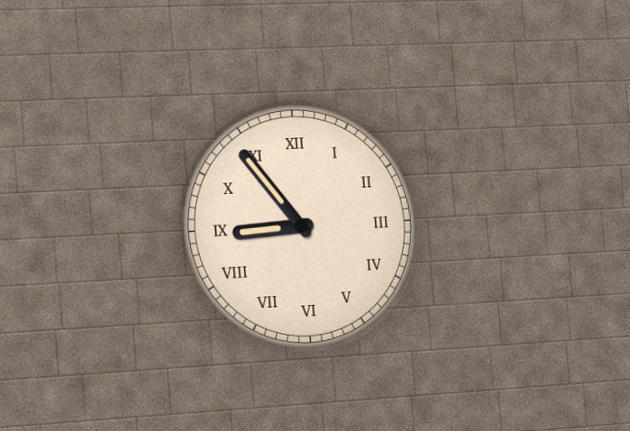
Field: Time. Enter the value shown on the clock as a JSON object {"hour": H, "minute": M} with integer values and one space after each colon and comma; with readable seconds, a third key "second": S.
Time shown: {"hour": 8, "minute": 54}
